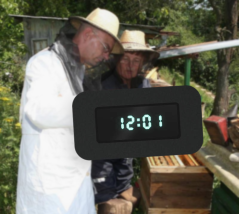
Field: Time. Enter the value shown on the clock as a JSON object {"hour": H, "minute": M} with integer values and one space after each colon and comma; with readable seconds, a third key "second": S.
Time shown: {"hour": 12, "minute": 1}
